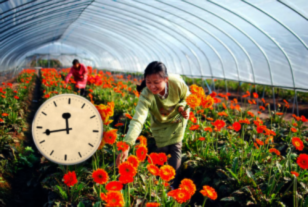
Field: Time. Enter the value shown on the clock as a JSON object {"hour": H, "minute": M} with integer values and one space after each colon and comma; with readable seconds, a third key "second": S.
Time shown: {"hour": 11, "minute": 43}
